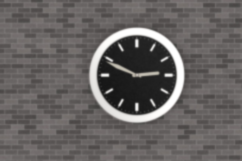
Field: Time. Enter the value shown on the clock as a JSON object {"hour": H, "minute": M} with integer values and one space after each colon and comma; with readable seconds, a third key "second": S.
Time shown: {"hour": 2, "minute": 49}
